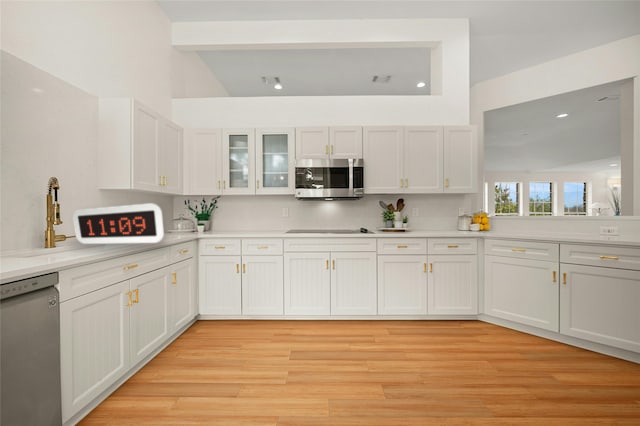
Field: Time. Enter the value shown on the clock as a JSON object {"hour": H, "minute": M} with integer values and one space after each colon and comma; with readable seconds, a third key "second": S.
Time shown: {"hour": 11, "minute": 9}
